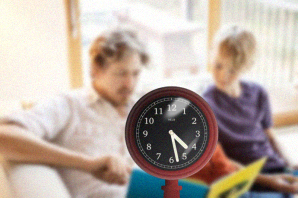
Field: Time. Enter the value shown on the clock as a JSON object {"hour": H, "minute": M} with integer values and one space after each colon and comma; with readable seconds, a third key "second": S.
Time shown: {"hour": 4, "minute": 28}
